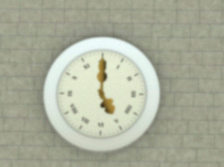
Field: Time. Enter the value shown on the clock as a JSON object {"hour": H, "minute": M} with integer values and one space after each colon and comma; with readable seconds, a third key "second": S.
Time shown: {"hour": 5, "minute": 0}
